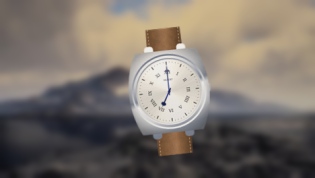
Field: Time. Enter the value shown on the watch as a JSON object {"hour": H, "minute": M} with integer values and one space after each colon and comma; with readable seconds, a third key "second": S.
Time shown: {"hour": 7, "minute": 0}
